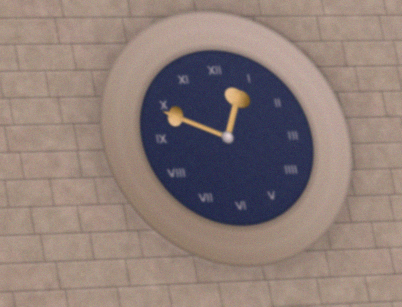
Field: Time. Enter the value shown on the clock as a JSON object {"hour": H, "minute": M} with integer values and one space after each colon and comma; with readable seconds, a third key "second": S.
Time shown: {"hour": 12, "minute": 49}
